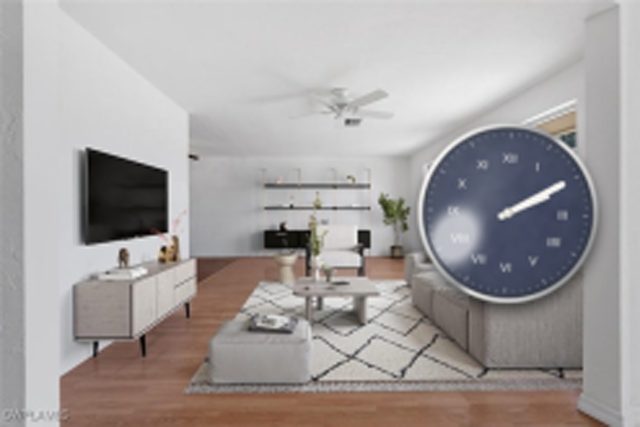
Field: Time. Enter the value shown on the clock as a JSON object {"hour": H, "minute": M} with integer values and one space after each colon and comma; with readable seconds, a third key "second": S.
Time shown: {"hour": 2, "minute": 10}
